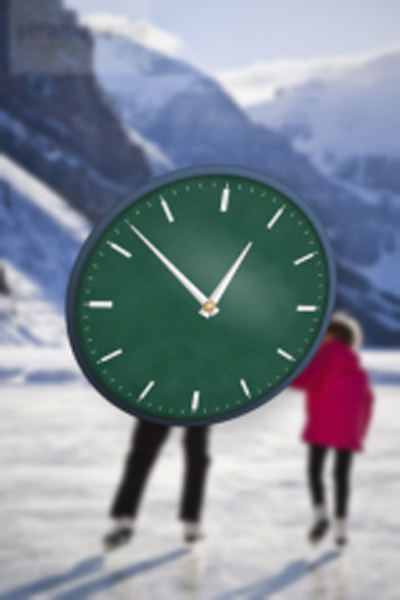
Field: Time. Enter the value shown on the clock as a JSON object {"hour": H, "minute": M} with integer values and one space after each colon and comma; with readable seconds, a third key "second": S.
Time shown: {"hour": 12, "minute": 52}
